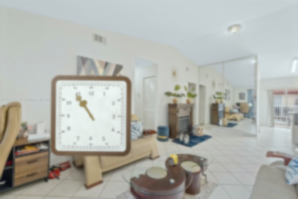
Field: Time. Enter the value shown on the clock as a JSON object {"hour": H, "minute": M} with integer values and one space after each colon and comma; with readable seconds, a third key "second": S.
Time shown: {"hour": 10, "minute": 54}
